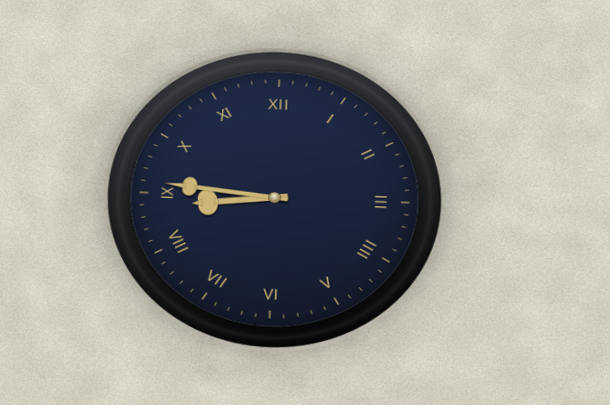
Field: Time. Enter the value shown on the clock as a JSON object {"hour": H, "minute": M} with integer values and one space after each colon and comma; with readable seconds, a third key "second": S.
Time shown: {"hour": 8, "minute": 46}
